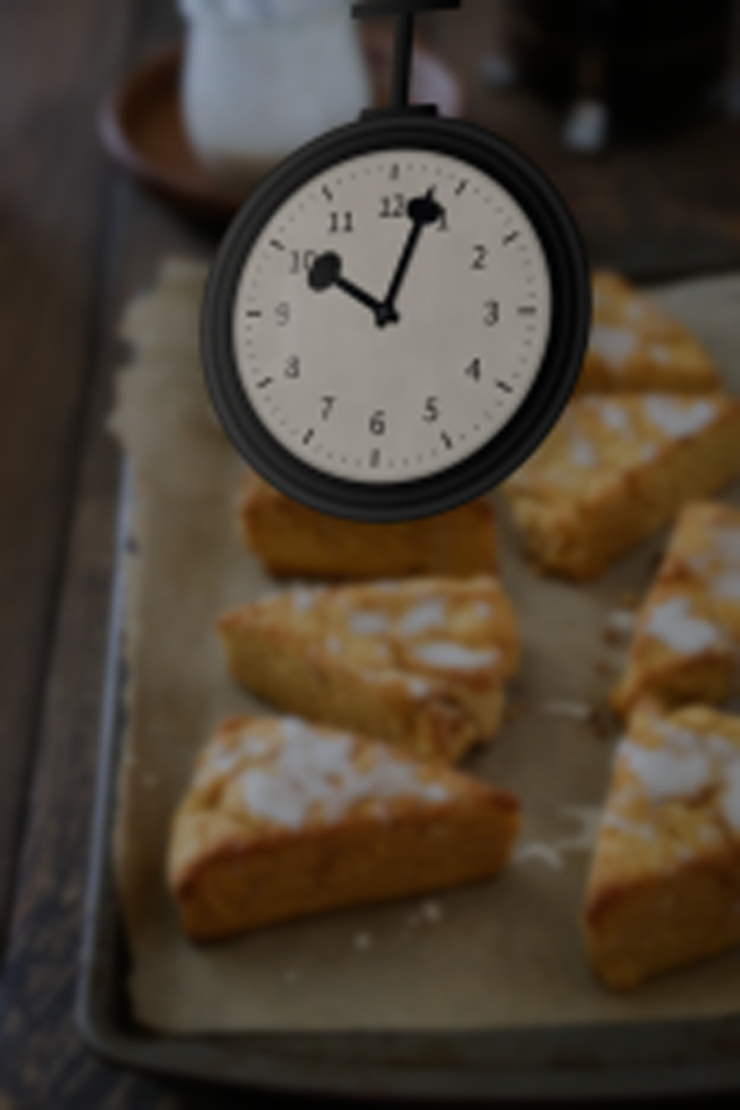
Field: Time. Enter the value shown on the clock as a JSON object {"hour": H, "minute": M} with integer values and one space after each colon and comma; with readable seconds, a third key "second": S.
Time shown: {"hour": 10, "minute": 3}
